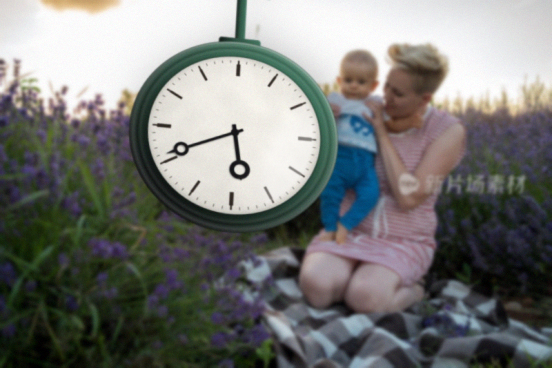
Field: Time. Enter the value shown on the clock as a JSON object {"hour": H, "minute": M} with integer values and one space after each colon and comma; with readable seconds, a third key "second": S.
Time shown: {"hour": 5, "minute": 41}
